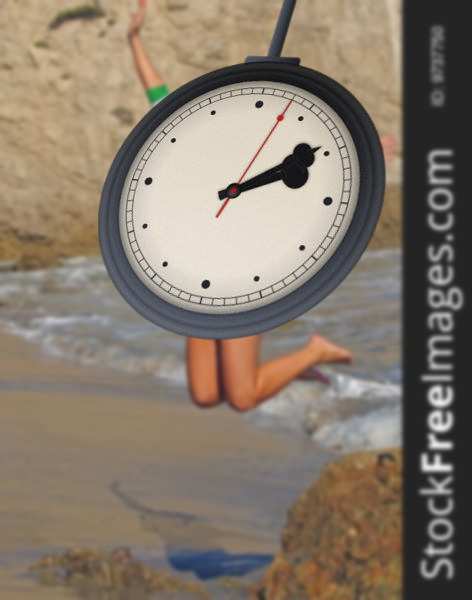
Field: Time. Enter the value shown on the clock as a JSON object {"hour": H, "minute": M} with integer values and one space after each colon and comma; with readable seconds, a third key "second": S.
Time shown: {"hour": 2, "minute": 9, "second": 3}
